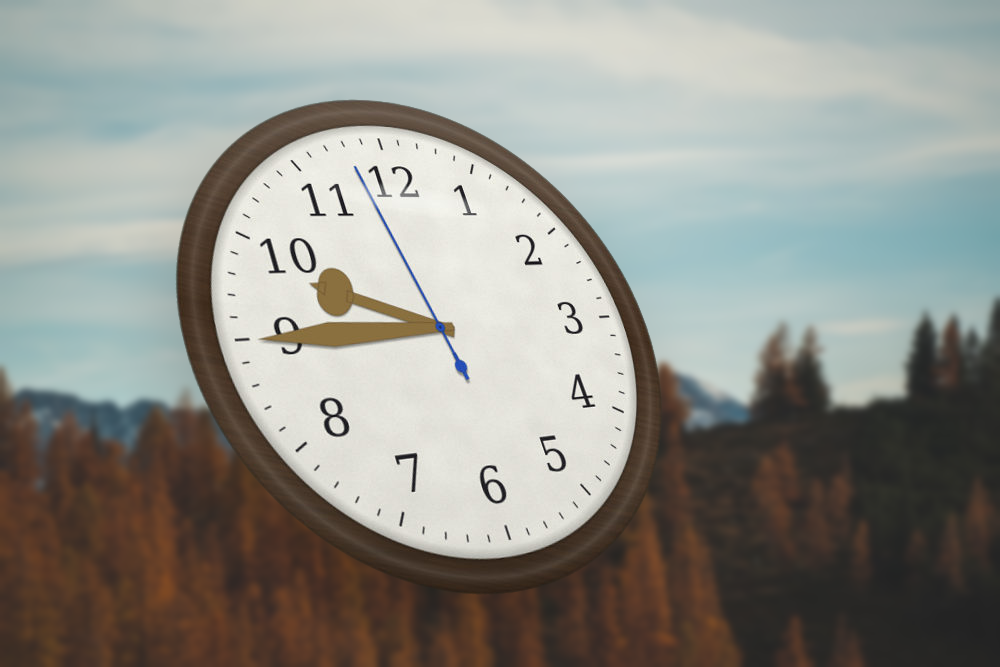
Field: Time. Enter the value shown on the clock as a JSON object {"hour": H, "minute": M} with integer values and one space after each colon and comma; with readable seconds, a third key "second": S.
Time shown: {"hour": 9, "minute": 44, "second": 58}
